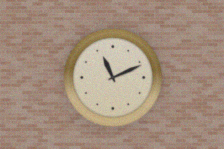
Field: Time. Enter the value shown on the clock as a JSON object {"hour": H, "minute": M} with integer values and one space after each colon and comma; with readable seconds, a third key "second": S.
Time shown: {"hour": 11, "minute": 11}
